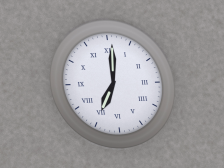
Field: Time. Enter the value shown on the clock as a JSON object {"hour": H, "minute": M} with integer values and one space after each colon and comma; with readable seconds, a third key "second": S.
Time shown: {"hour": 7, "minute": 1}
